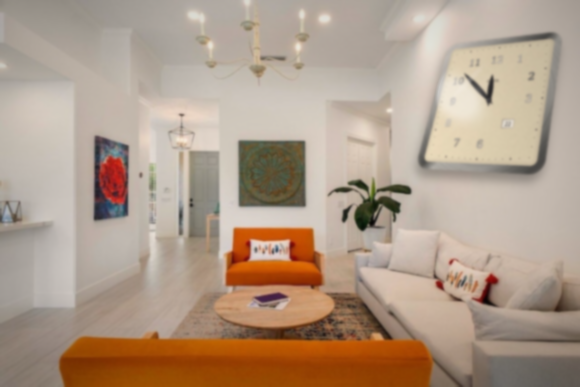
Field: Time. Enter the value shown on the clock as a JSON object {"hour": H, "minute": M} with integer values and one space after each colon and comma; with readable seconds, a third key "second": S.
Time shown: {"hour": 11, "minute": 52}
